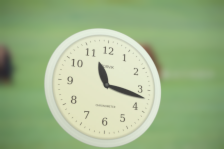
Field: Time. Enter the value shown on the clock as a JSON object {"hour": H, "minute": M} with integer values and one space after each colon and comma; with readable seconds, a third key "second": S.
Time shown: {"hour": 11, "minute": 17}
